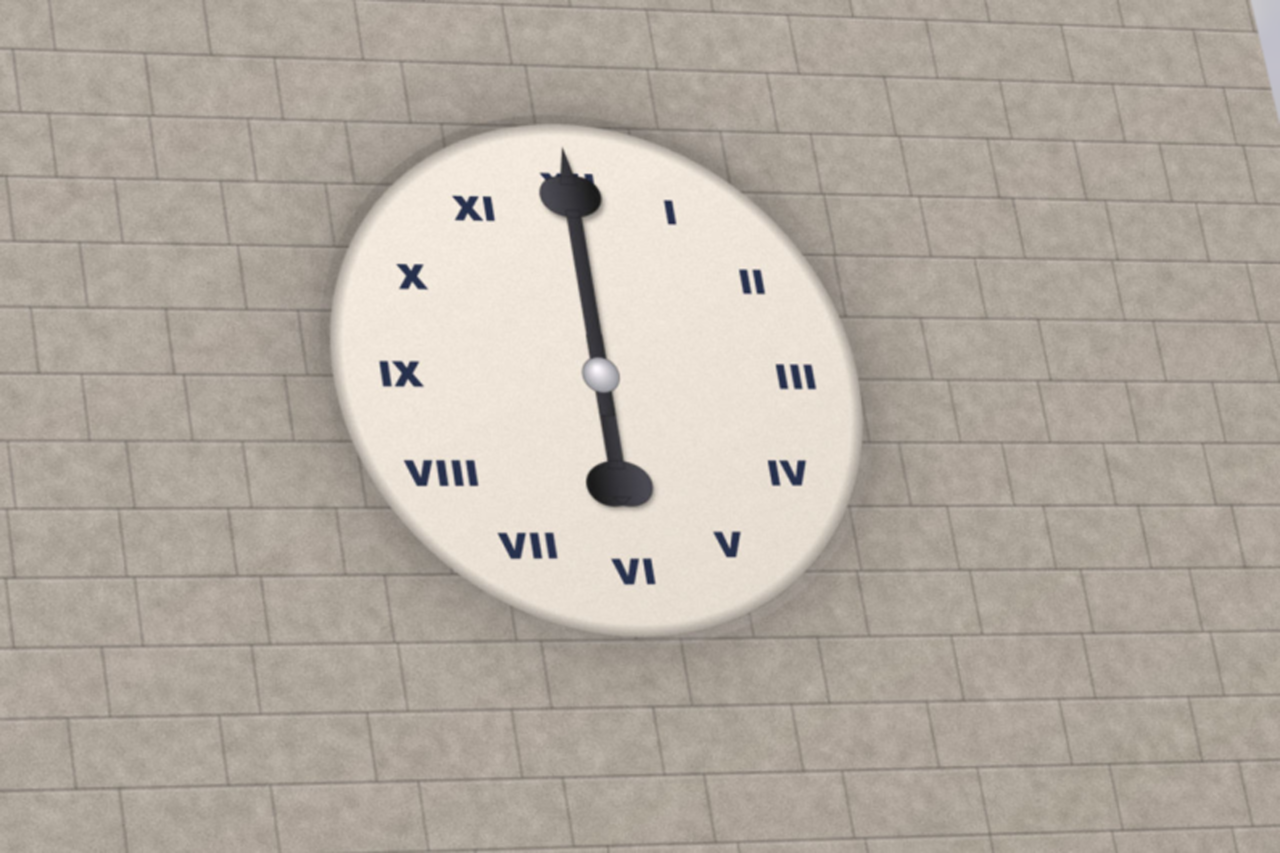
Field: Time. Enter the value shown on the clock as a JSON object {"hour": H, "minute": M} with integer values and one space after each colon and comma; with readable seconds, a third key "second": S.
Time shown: {"hour": 6, "minute": 0}
